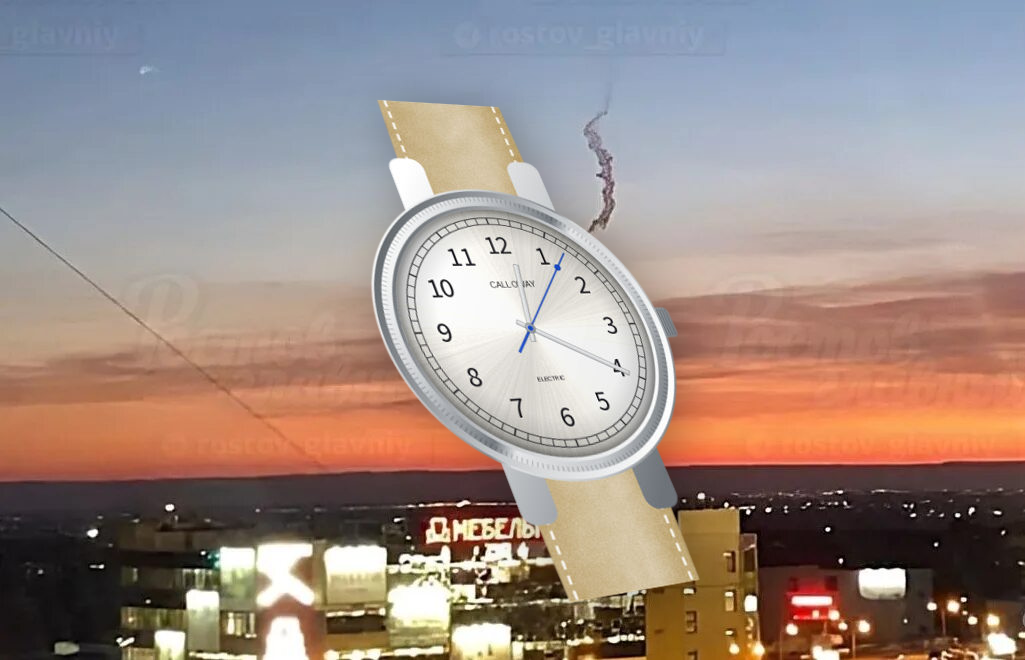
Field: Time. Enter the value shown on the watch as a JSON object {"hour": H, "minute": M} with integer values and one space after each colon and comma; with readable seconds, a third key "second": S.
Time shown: {"hour": 12, "minute": 20, "second": 7}
